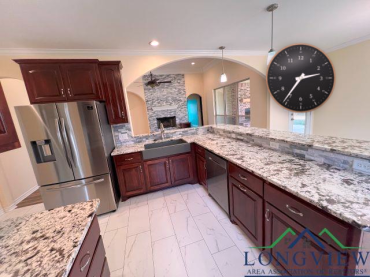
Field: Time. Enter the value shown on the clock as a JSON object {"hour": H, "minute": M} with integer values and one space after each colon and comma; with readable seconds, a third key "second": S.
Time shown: {"hour": 2, "minute": 36}
